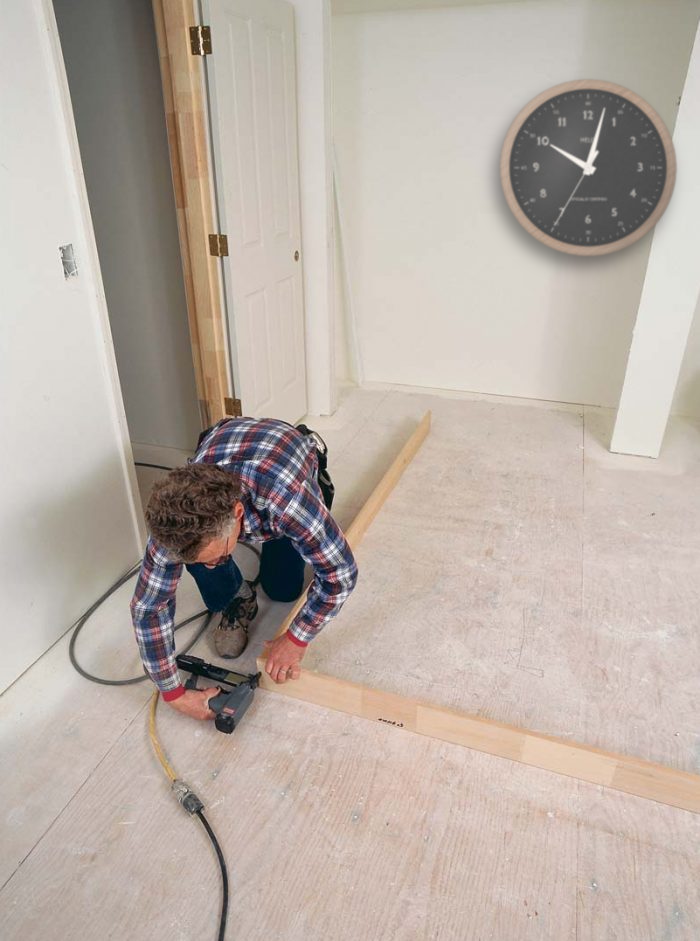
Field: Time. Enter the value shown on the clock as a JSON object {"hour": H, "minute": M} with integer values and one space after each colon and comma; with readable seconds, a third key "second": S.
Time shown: {"hour": 10, "minute": 2, "second": 35}
